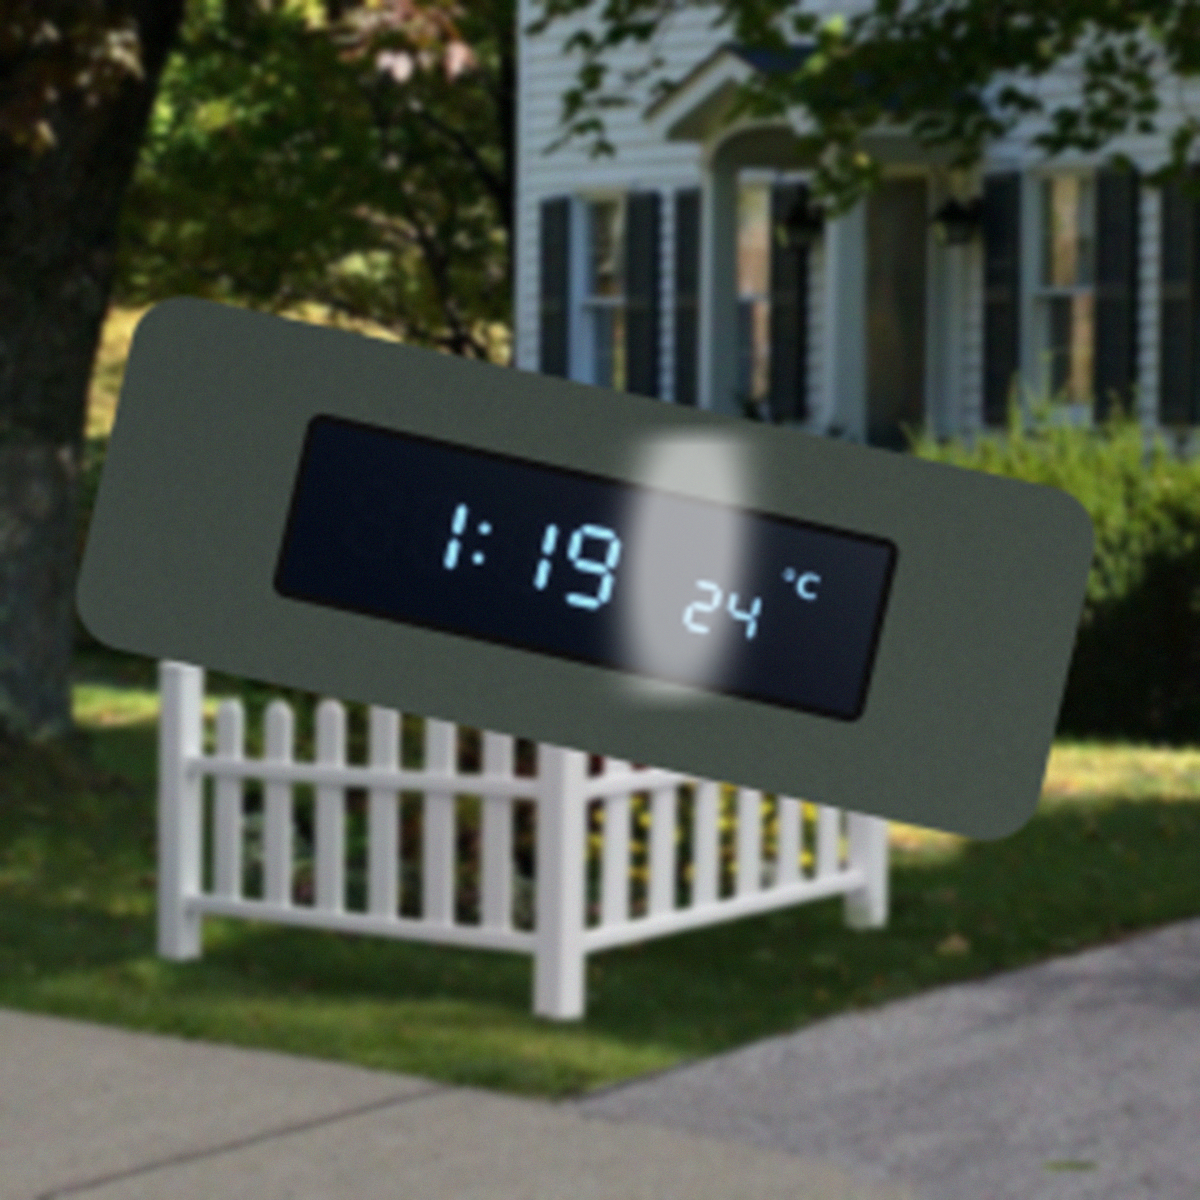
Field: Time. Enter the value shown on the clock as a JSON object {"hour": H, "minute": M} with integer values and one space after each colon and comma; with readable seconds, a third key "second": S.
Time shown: {"hour": 1, "minute": 19}
